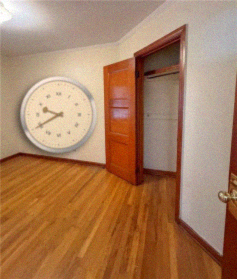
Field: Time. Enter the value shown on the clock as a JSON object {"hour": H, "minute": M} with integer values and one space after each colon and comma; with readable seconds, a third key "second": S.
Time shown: {"hour": 9, "minute": 40}
